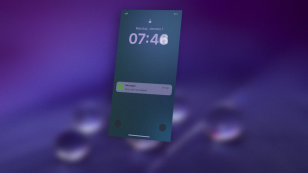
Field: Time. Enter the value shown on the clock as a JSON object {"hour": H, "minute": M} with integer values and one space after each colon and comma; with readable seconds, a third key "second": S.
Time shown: {"hour": 7, "minute": 46}
